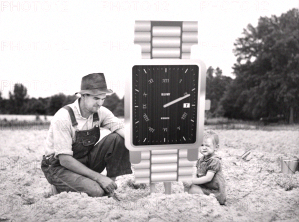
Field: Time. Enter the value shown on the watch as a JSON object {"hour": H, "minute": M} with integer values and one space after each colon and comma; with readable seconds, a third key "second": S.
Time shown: {"hour": 2, "minute": 11}
